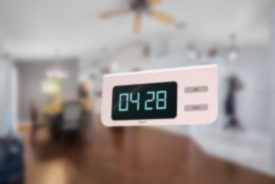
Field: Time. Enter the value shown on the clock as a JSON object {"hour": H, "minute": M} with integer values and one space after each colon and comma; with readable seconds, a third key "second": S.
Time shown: {"hour": 4, "minute": 28}
